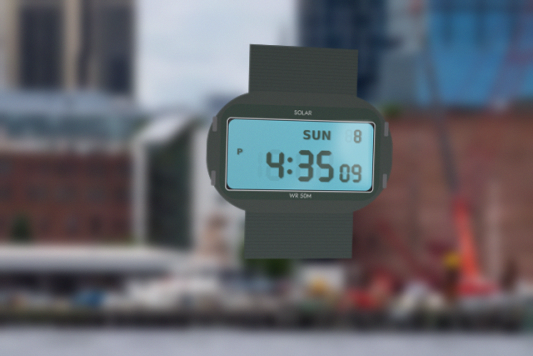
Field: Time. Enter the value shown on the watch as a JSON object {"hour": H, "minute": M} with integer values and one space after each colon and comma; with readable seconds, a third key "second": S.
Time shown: {"hour": 4, "minute": 35, "second": 9}
